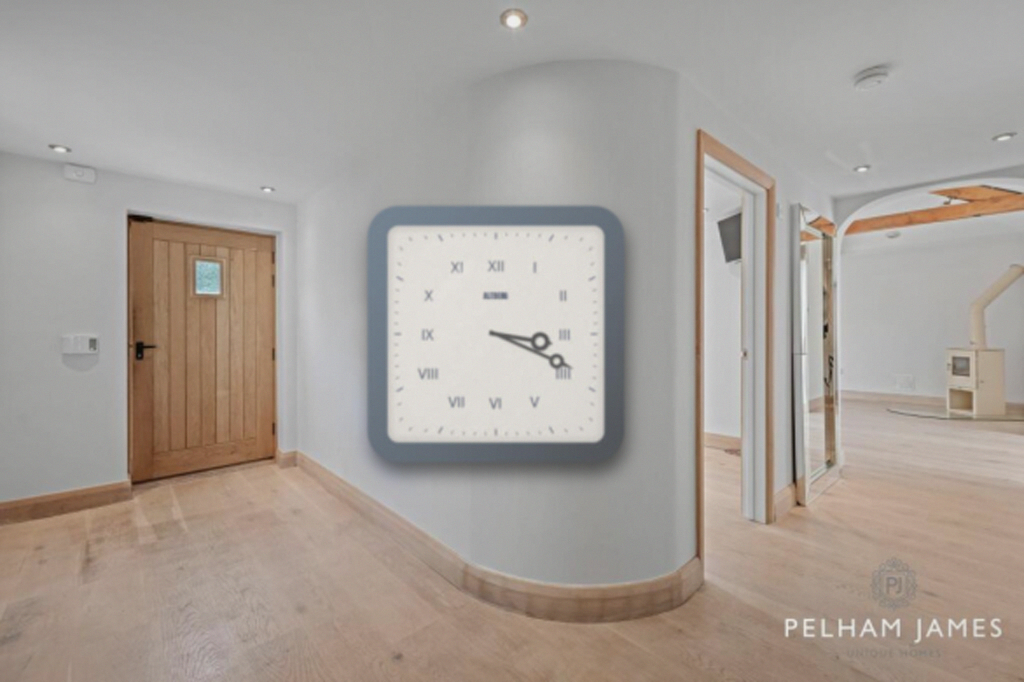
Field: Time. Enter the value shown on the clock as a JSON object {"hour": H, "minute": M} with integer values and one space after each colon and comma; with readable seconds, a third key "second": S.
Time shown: {"hour": 3, "minute": 19}
